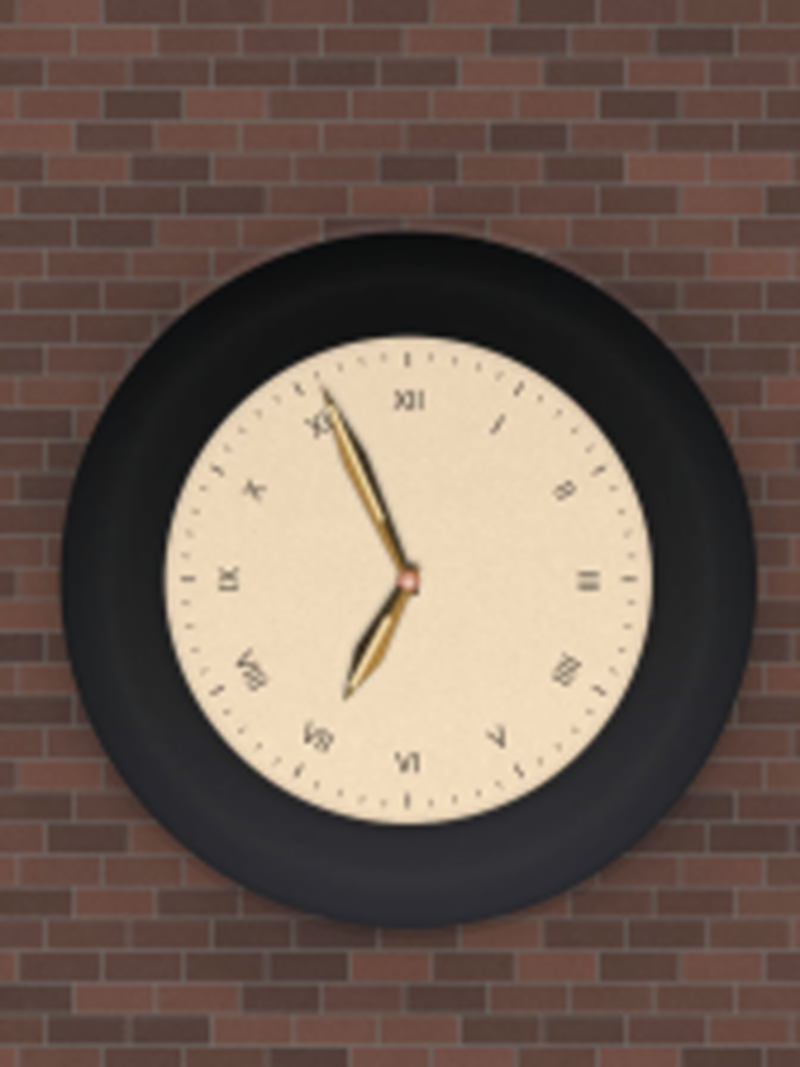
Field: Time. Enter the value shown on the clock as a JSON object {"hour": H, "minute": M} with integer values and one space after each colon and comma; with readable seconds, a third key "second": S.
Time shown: {"hour": 6, "minute": 56}
